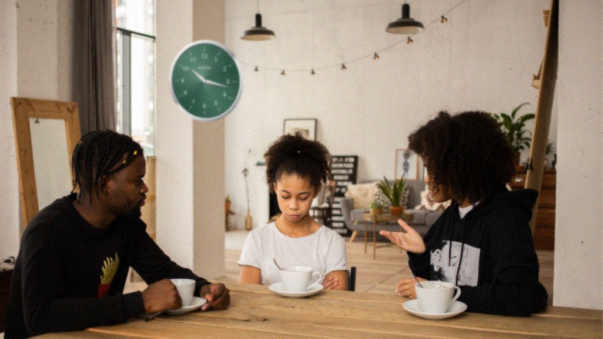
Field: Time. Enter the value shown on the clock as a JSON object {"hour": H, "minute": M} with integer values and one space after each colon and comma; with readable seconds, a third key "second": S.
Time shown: {"hour": 10, "minute": 17}
